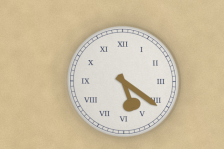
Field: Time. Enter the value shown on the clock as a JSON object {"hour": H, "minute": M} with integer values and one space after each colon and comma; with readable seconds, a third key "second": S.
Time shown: {"hour": 5, "minute": 21}
